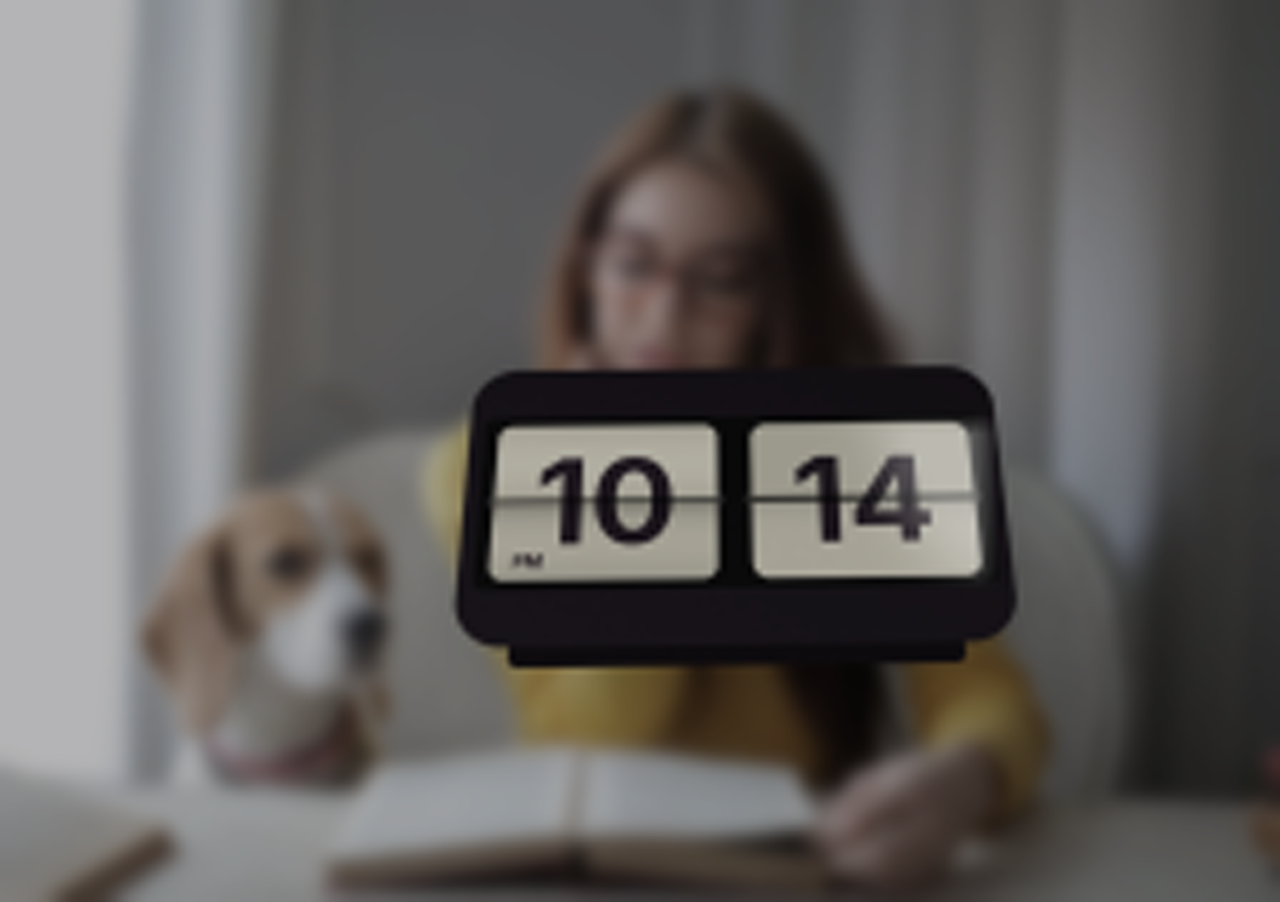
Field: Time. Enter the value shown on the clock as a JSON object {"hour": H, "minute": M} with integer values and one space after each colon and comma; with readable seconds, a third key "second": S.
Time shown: {"hour": 10, "minute": 14}
